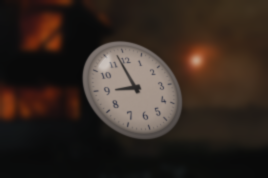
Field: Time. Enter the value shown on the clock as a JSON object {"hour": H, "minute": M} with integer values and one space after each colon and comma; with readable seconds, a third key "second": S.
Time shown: {"hour": 8, "minute": 58}
